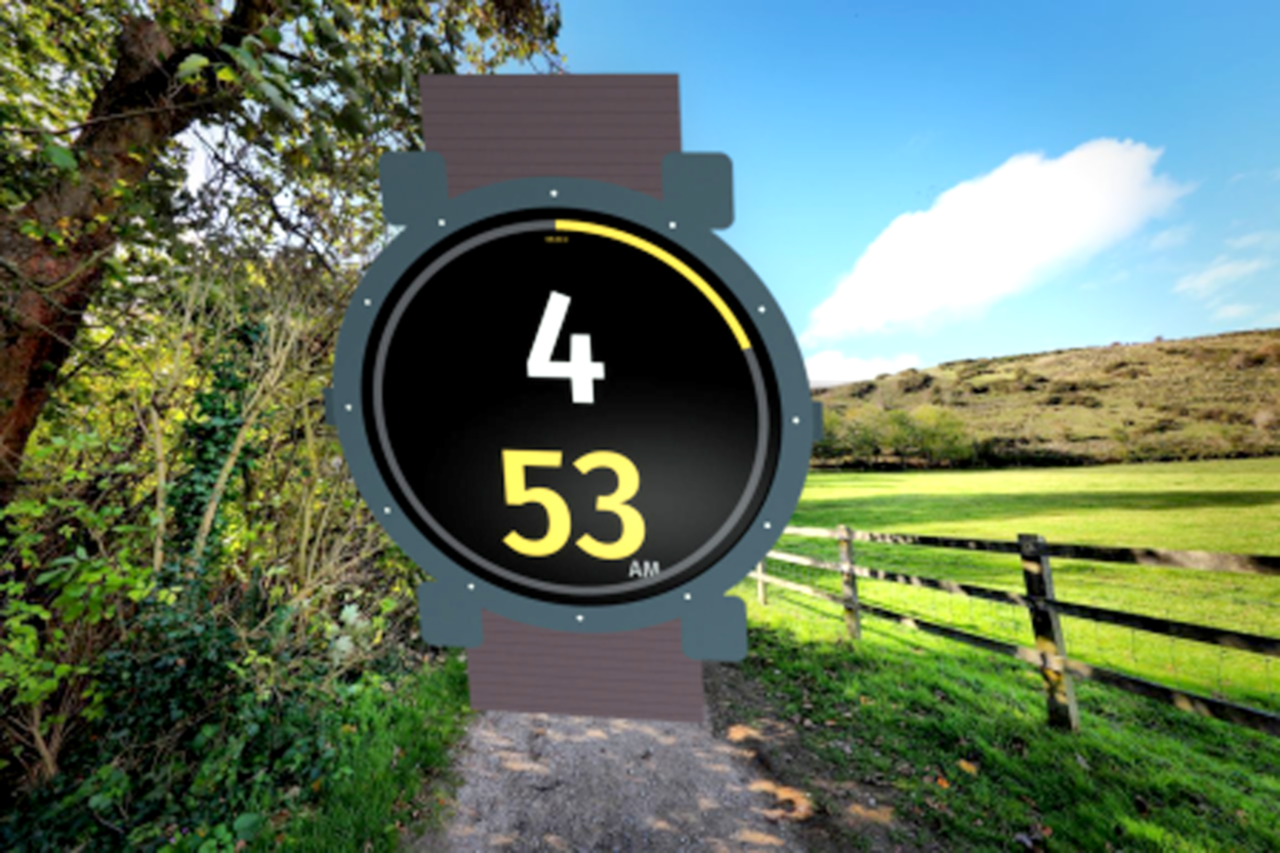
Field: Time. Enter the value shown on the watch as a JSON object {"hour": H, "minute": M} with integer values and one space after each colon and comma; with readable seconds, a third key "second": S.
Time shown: {"hour": 4, "minute": 53}
